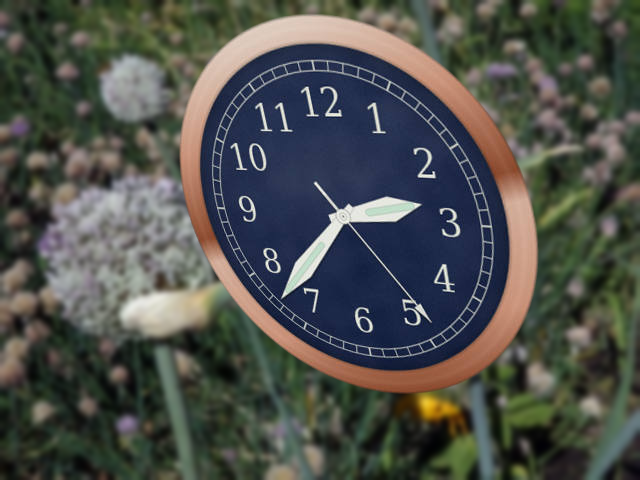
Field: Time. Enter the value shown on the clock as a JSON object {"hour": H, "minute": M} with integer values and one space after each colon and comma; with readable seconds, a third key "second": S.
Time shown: {"hour": 2, "minute": 37, "second": 24}
